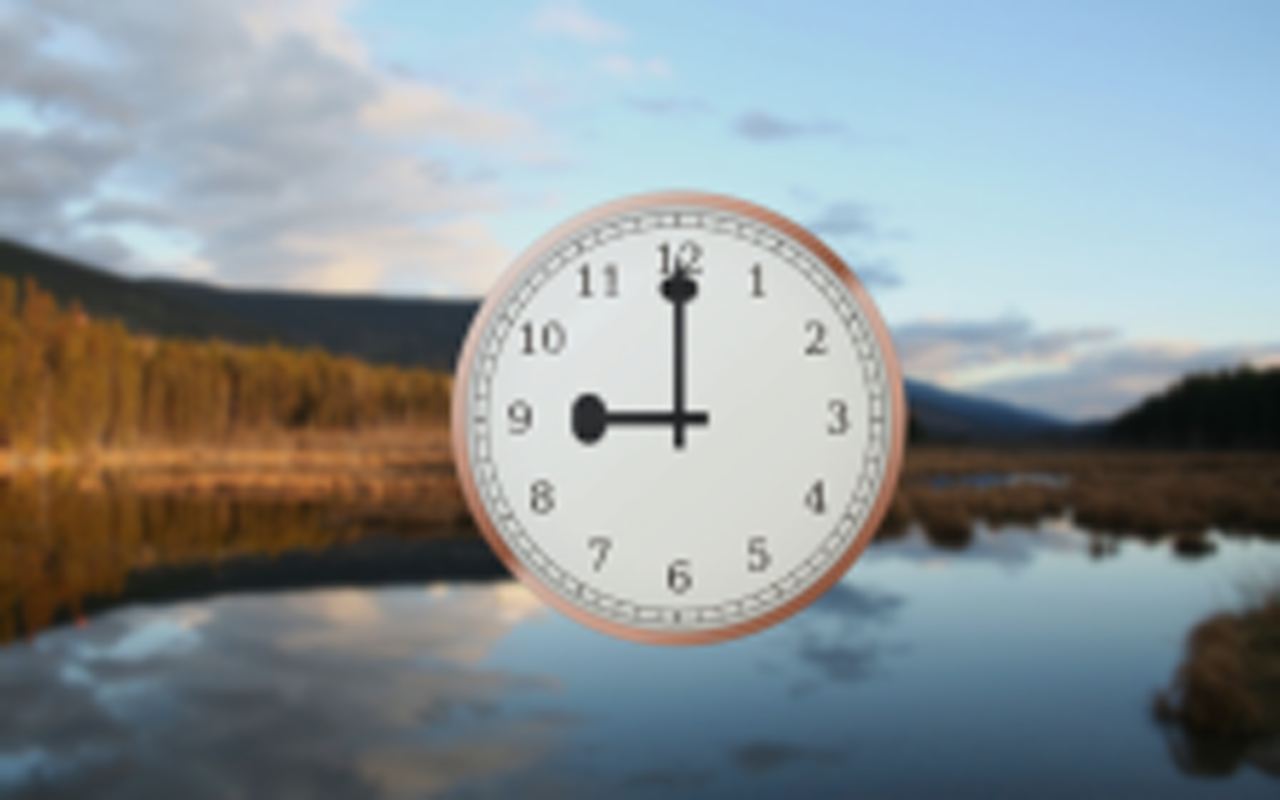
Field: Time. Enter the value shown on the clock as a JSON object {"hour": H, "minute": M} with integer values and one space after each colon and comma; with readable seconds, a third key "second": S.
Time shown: {"hour": 9, "minute": 0}
